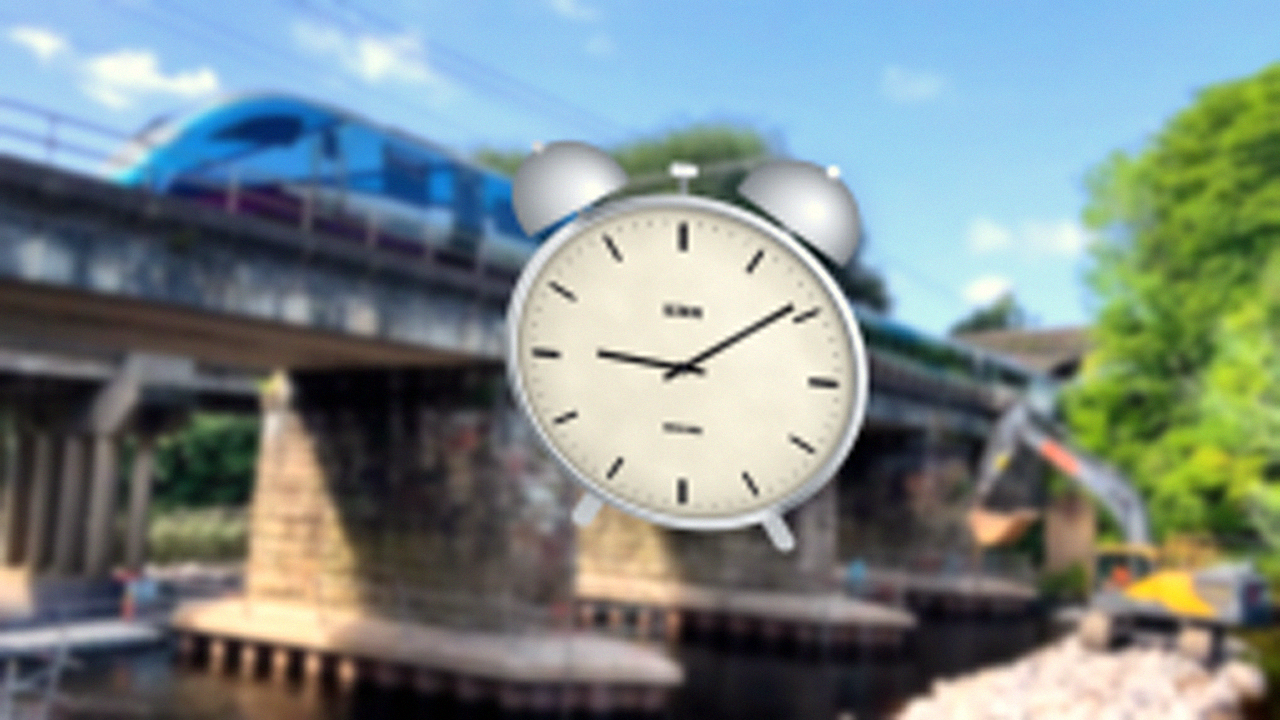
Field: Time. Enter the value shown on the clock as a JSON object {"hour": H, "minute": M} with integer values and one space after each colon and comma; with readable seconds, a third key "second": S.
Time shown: {"hour": 9, "minute": 9}
